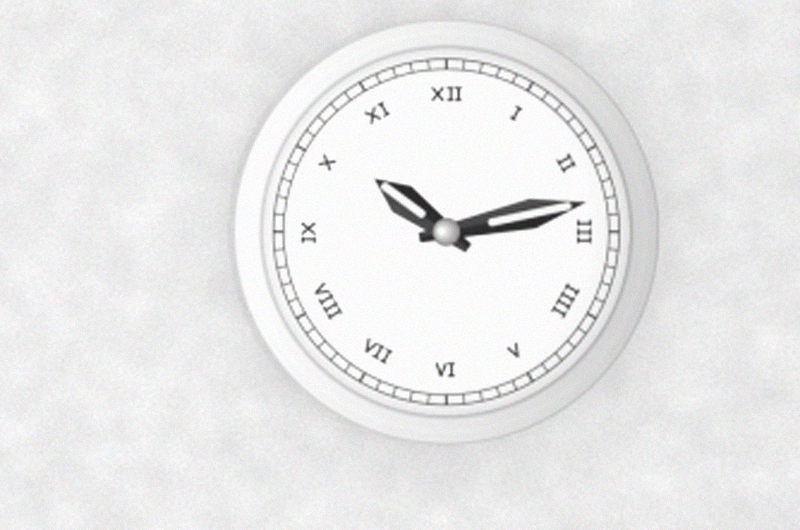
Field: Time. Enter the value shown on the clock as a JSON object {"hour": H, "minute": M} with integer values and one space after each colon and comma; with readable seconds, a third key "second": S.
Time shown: {"hour": 10, "minute": 13}
